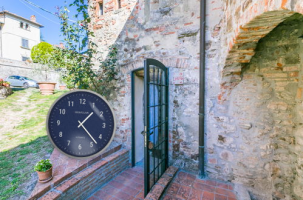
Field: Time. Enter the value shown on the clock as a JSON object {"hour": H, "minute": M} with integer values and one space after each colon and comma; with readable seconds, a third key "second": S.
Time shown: {"hour": 1, "minute": 23}
